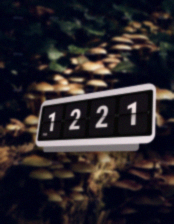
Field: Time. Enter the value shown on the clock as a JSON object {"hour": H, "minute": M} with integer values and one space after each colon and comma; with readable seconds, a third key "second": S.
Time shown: {"hour": 12, "minute": 21}
